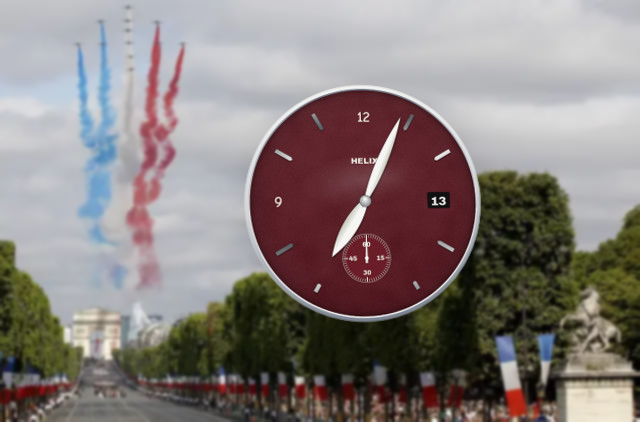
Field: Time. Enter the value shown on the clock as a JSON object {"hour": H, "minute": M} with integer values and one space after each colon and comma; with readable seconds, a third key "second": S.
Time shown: {"hour": 7, "minute": 4}
